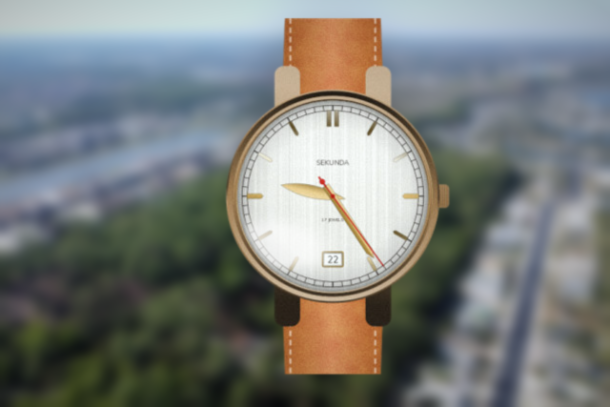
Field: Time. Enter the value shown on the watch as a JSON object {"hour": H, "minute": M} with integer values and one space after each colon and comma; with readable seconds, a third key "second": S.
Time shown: {"hour": 9, "minute": 24, "second": 24}
